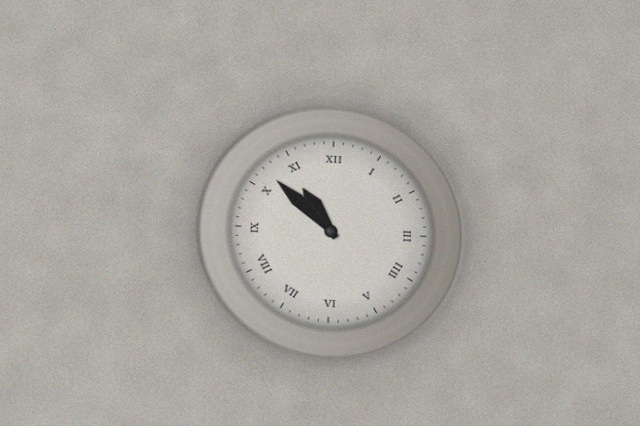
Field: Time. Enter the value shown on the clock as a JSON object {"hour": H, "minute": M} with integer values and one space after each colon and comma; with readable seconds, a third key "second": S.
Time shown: {"hour": 10, "minute": 52}
